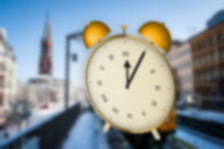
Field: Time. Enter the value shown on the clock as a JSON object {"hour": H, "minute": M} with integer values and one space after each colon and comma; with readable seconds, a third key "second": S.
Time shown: {"hour": 12, "minute": 5}
